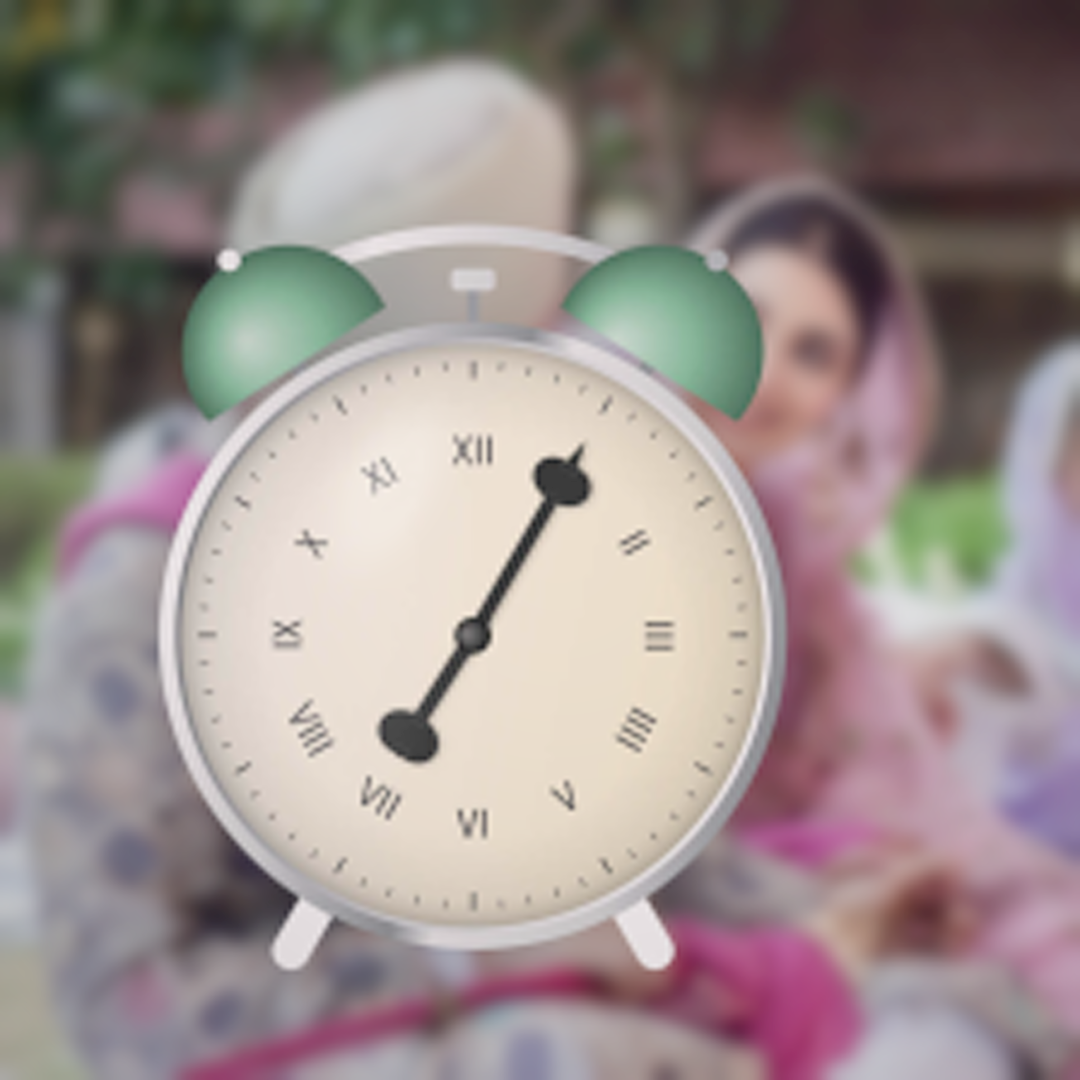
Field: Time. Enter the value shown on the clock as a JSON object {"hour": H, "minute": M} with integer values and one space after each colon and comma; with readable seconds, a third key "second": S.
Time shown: {"hour": 7, "minute": 5}
